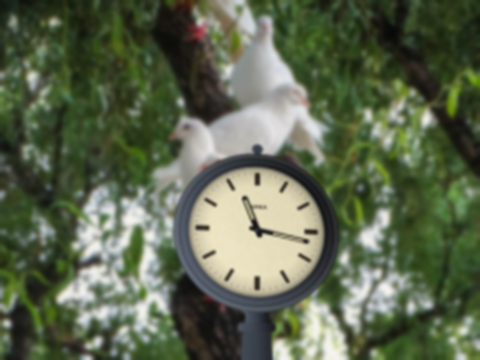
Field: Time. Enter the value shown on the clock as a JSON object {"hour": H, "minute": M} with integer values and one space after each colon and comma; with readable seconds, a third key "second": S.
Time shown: {"hour": 11, "minute": 17}
